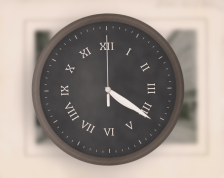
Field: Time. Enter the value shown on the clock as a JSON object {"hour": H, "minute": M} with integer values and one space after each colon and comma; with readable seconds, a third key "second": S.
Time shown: {"hour": 4, "minute": 21, "second": 0}
